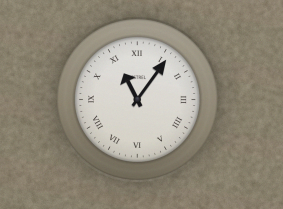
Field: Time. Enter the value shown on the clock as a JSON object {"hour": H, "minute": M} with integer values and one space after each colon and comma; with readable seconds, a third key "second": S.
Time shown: {"hour": 11, "minute": 6}
